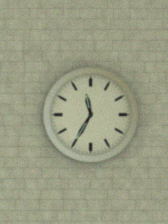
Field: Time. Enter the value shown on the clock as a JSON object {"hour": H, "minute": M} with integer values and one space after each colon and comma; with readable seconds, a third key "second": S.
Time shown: {"hour": 11, "minute": 35}
